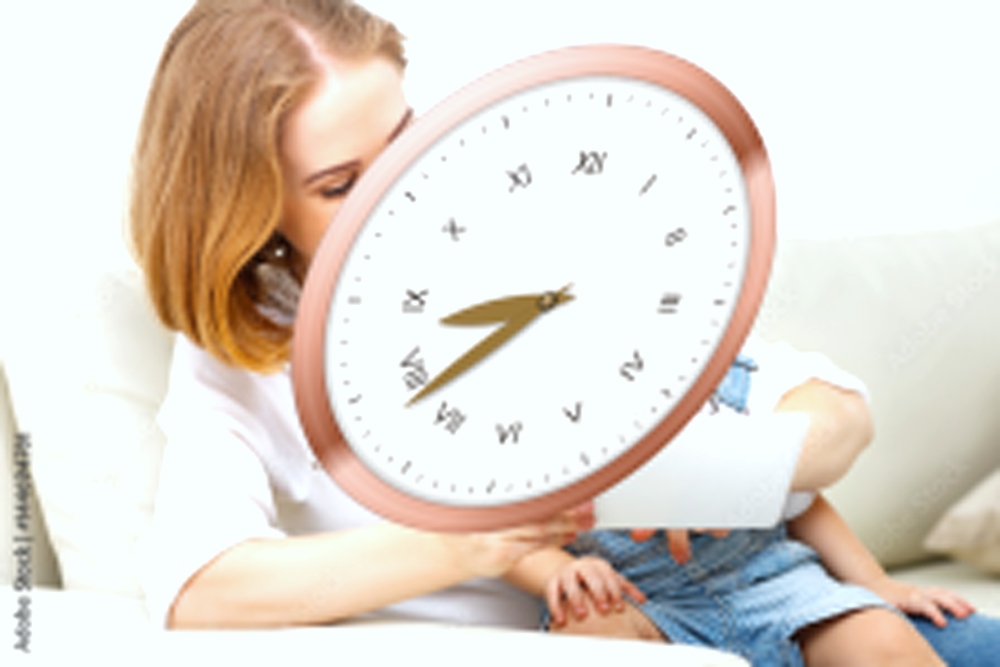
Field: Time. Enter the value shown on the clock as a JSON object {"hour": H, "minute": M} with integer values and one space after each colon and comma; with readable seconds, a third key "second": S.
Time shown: {"hour": 8, "minute": 38}
